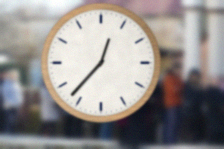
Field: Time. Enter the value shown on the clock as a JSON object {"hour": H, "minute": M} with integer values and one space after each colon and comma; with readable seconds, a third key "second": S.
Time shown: {"hour": 12, "minute": 37}
